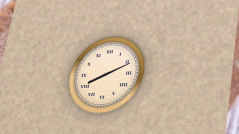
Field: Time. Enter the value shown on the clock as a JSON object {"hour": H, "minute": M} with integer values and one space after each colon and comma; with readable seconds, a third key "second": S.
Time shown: {"hour": 8, "minute": 11}
